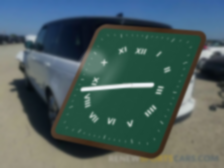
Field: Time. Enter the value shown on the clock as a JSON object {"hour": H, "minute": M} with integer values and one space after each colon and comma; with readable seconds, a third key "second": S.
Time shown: {"hour": 2, "minute": 43}
